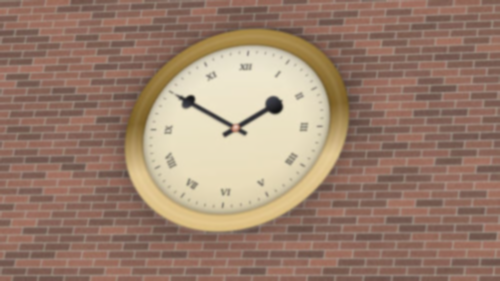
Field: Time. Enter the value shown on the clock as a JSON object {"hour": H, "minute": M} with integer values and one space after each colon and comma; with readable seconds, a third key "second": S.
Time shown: {"hour": 1, "minute": 50}
